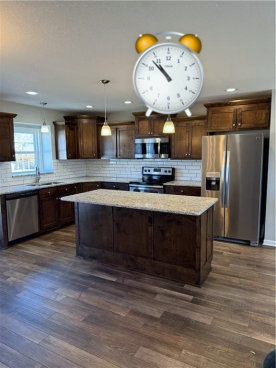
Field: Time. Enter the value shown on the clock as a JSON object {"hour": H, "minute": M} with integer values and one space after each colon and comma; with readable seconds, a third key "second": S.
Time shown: {"hour": 10, "minute": 53}
